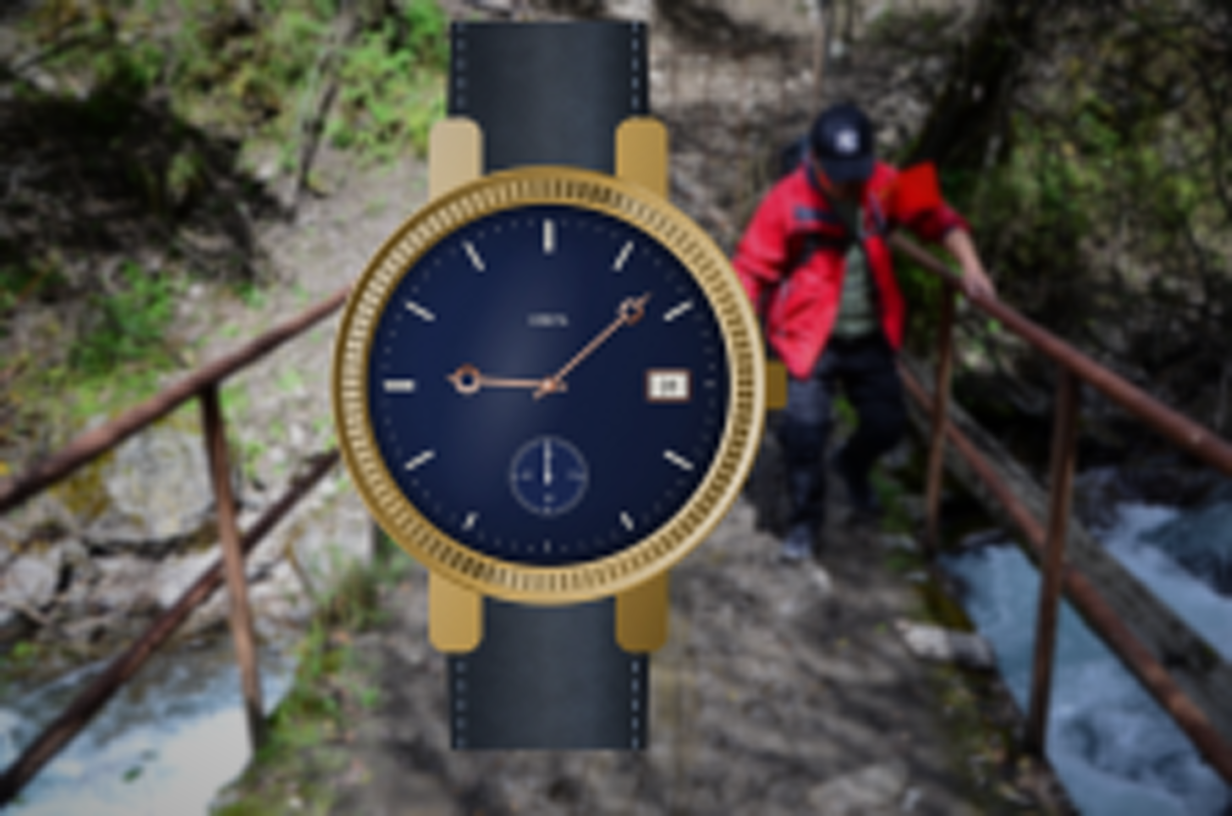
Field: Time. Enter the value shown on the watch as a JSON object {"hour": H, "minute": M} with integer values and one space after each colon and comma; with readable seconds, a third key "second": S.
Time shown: {"hour": 9, "minute": 8}
